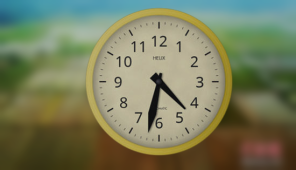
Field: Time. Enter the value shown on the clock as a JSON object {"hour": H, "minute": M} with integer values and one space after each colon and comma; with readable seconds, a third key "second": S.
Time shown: {"hour": 4, "minute": 32}
